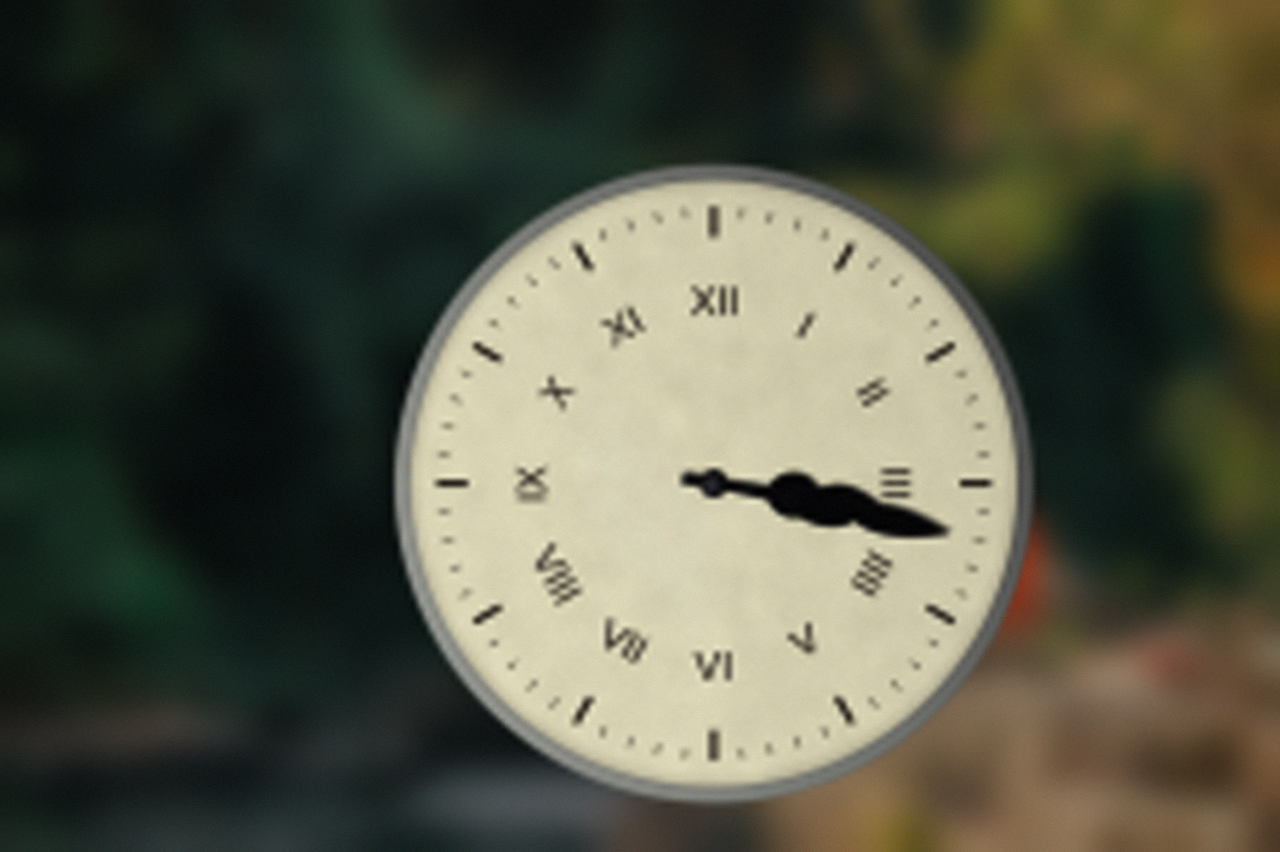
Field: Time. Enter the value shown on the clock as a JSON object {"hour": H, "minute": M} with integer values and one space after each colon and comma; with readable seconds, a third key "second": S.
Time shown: {"hour": 3, "minute": 17}
